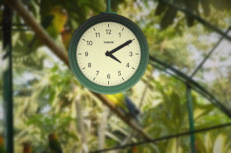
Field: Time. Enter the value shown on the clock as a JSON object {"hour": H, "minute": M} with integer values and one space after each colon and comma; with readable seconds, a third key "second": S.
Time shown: {"hour": 4, "minute": 10}
